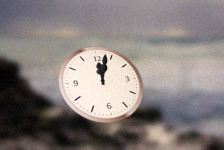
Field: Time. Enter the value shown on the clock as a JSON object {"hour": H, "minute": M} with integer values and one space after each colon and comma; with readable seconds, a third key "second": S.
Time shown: {"hour": 12, "minute": 3}
